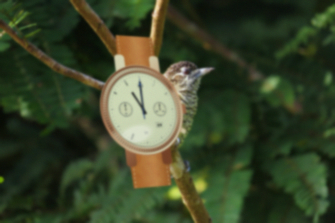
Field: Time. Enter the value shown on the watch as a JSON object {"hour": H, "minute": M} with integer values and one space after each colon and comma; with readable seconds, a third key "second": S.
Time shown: {"hour": 11, "minute": 0}
